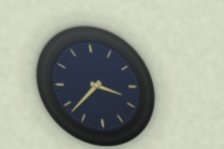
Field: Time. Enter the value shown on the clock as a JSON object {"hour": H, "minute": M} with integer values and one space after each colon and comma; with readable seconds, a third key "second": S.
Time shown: {"hour": 3, "minute": 38}
